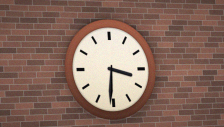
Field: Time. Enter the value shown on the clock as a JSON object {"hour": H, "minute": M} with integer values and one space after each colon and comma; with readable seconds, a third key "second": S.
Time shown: {"hour": 3, "minute": 31}
